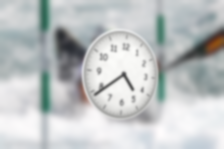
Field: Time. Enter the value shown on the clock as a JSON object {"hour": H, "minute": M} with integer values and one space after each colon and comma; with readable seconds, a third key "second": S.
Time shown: {"hour": 4, "minute": 39}
